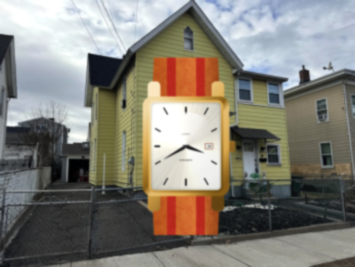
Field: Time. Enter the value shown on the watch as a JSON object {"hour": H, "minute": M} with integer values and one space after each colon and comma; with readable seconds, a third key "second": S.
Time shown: {"hour": 3, "minute": 40}
